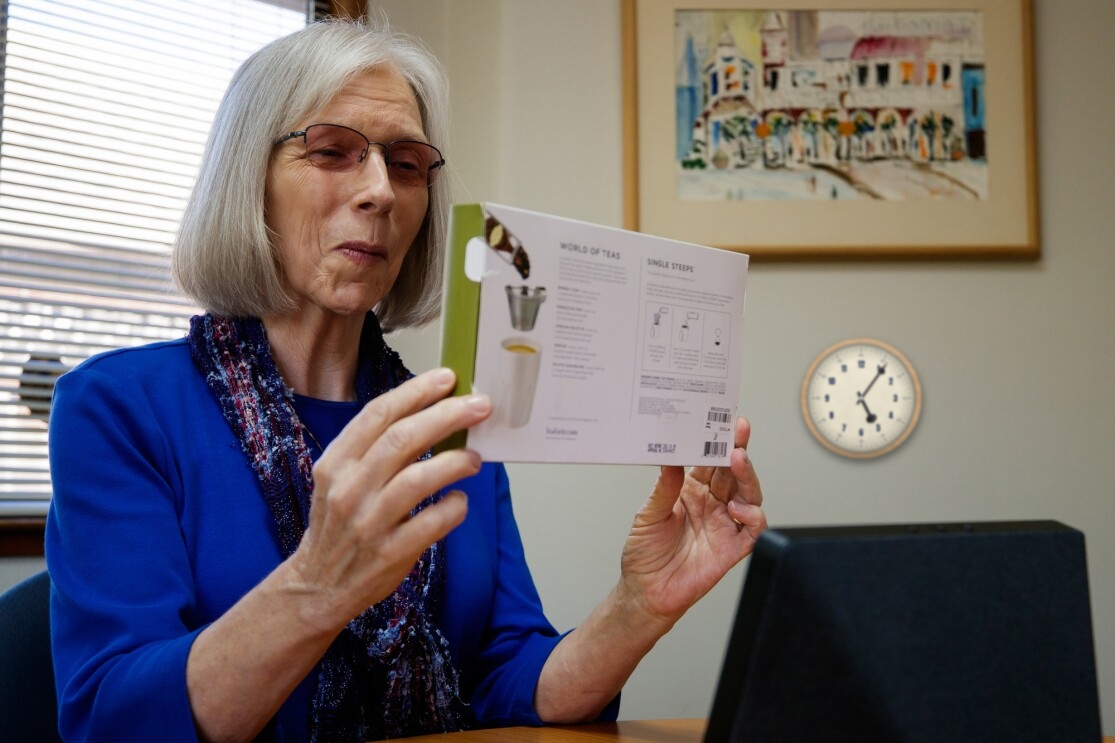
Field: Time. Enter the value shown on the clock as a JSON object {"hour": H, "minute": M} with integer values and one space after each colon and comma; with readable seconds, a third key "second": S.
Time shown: {"hour": 5, "minute": 6}
